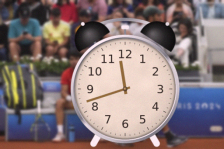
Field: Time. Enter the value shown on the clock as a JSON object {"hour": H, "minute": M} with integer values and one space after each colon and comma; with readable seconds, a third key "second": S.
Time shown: {"hour": 11, "minute": 42}
